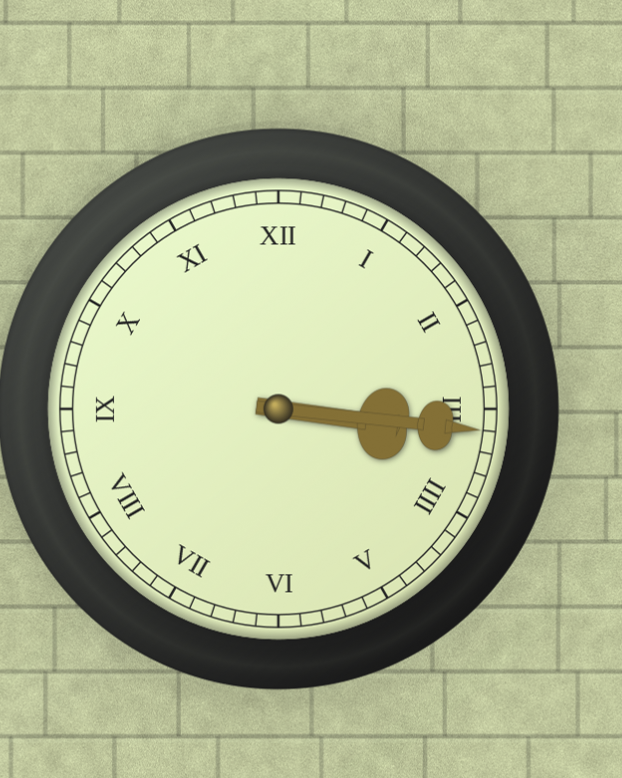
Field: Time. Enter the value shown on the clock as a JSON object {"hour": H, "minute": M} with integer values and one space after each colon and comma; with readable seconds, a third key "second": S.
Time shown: {"hour": 3, "minute": 16}
